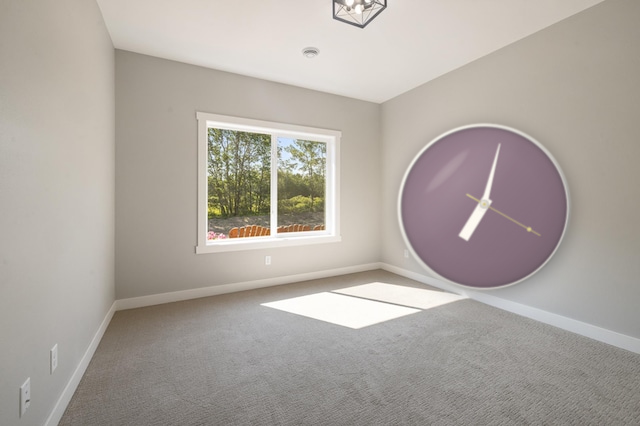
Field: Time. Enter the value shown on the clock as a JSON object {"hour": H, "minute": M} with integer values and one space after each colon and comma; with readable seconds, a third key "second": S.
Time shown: {"hour": 7, "minute": 2, "second": 20}
